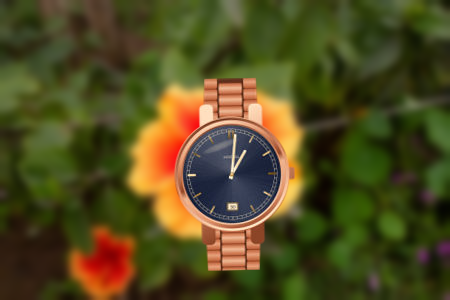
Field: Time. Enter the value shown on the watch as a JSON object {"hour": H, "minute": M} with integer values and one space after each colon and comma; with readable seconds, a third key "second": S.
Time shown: {"hour": 1, "minute": 1}
